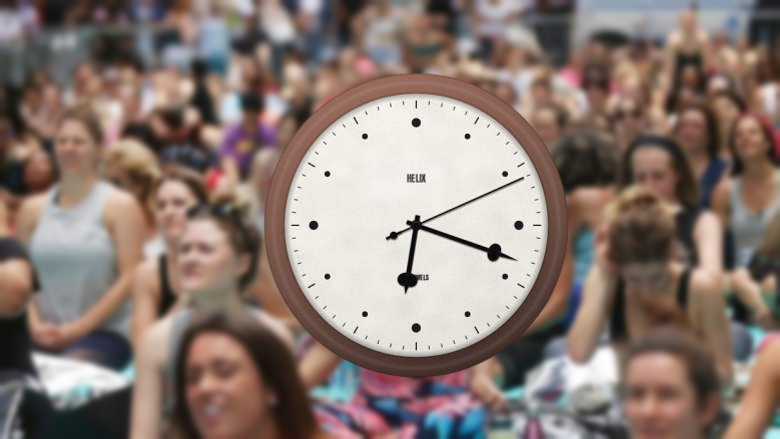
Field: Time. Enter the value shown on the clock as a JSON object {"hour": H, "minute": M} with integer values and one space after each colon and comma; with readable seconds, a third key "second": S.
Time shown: {"hour": 6, "minute": 18, "second": 11}
